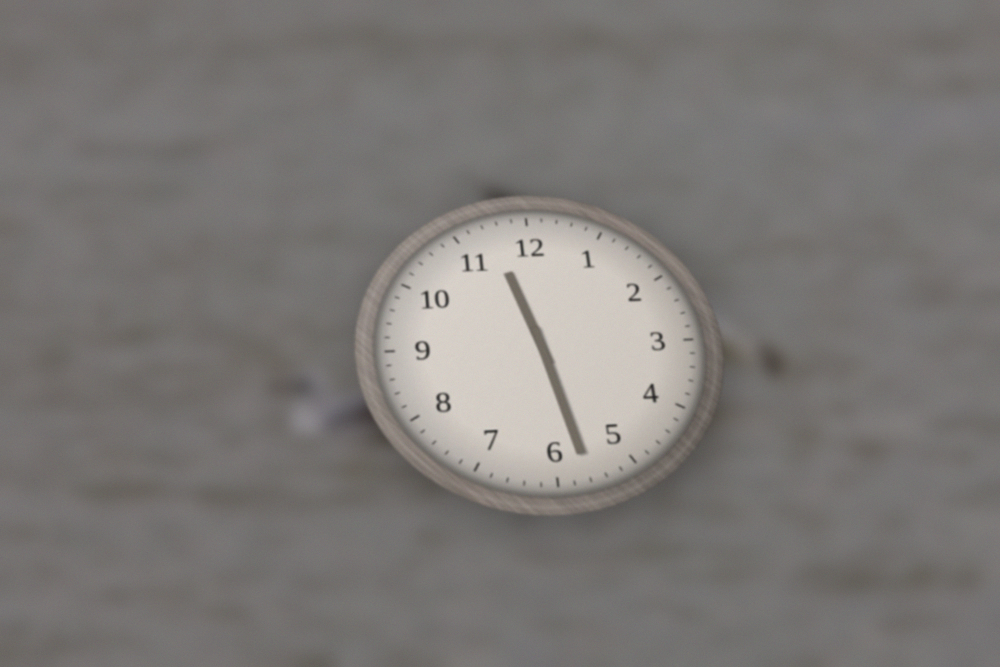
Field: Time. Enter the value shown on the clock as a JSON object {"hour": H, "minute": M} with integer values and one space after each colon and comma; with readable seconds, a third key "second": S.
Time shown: {"hour": 11, "minute": 28}
